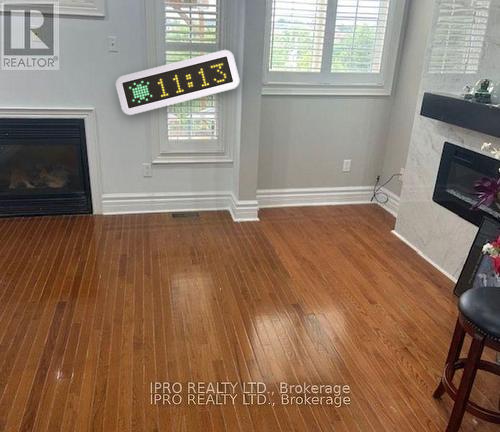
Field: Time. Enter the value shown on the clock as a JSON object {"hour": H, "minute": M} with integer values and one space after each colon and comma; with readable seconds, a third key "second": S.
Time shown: {"hour": 11, "minute": 13}
